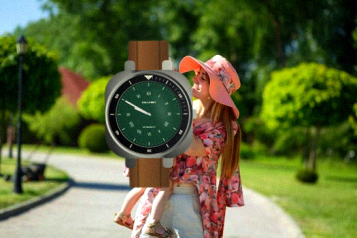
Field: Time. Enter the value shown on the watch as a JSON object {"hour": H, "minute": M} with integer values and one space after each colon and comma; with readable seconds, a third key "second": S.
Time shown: {"hour": 9, "minute": 50}
